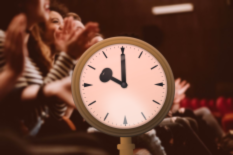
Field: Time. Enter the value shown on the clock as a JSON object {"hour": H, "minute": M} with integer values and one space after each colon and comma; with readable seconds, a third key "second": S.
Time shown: {"hour": 10, "minute": 0}
